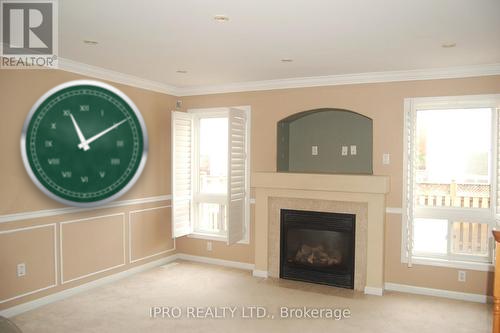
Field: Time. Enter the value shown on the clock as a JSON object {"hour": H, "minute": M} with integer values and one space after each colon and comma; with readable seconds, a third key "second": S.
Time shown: {"hour": 11, "minute": 10}
